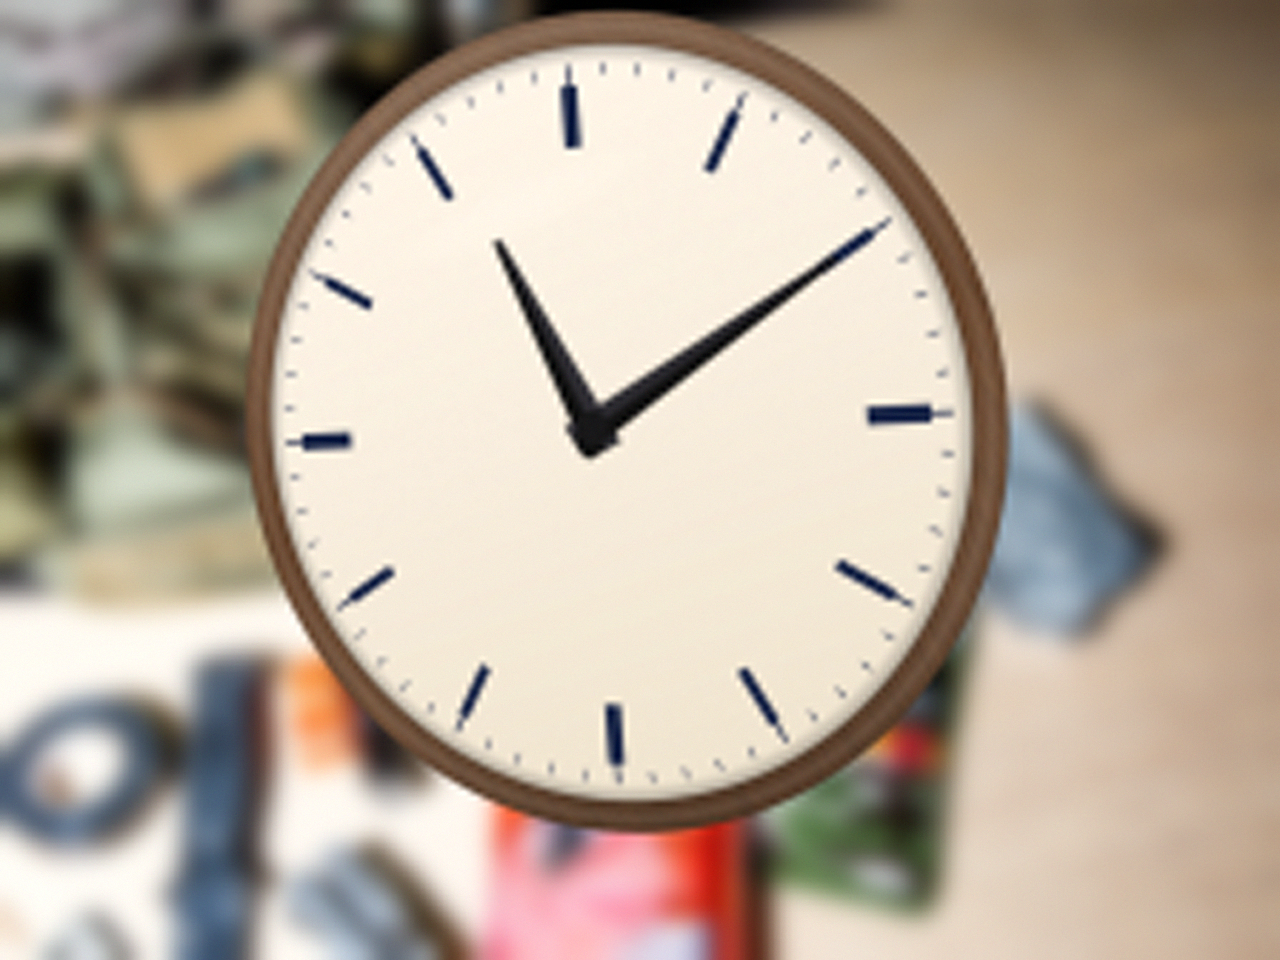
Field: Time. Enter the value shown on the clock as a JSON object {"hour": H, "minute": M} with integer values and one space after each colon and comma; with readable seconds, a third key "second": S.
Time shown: {"hour": 11, "minute": 10}
